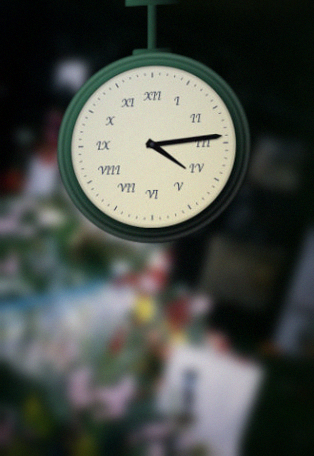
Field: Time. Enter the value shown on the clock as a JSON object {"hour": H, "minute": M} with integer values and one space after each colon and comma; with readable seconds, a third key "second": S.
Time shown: {"hour": 4, "minute": 14}
